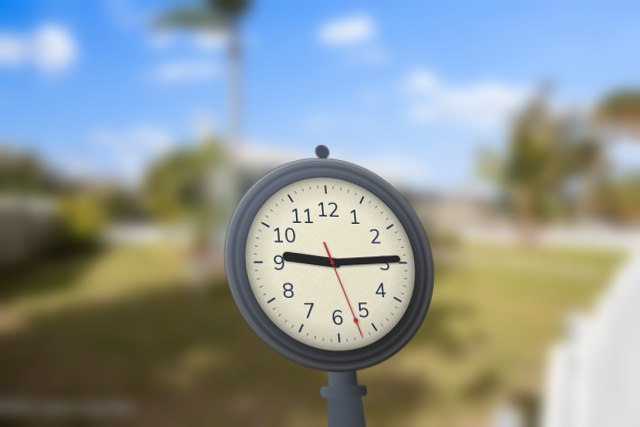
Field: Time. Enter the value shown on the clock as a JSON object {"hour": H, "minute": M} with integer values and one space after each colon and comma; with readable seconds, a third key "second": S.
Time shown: {"hour": 9, "minute": 14, "second": 27}
